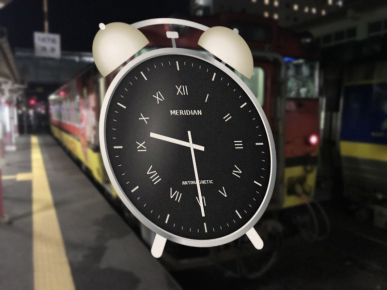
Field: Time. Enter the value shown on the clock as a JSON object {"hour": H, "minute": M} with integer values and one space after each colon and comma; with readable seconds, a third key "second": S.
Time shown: {"hour": 9, "minute": 30}
